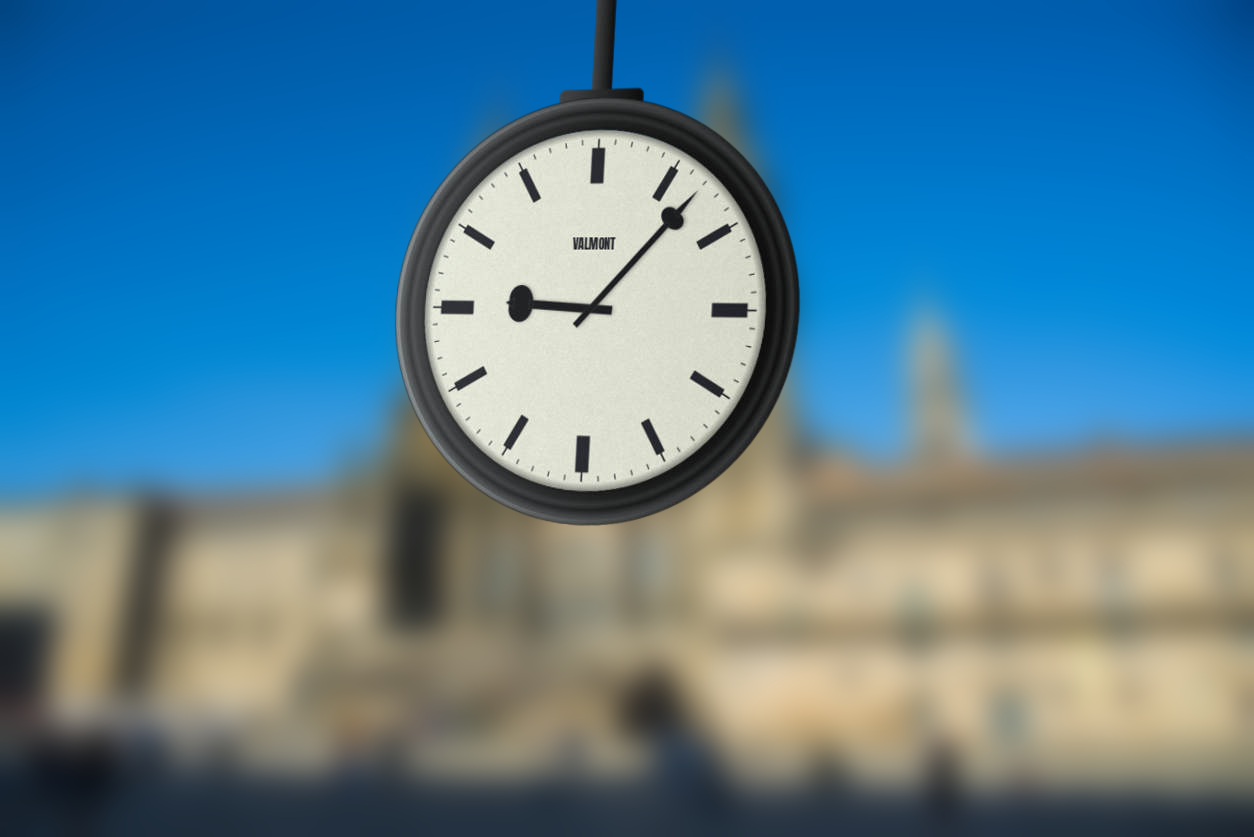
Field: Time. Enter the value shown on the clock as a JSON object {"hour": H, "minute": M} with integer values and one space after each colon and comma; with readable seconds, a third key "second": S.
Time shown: {"hour": 9, "minute": 7}
